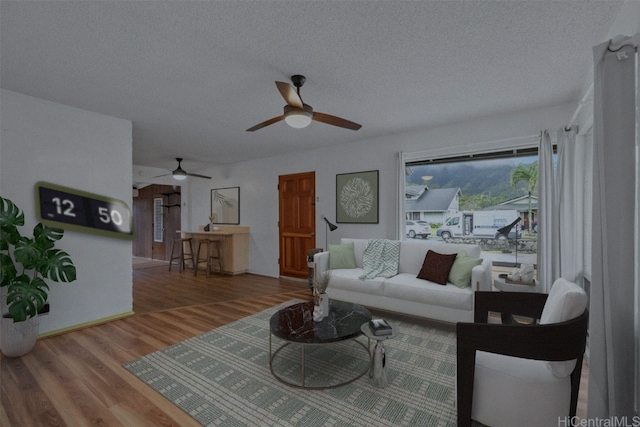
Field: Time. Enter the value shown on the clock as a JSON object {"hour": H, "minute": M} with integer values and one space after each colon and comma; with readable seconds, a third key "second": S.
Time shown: {"hour": 12, "minute": 50}
